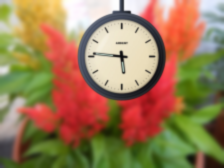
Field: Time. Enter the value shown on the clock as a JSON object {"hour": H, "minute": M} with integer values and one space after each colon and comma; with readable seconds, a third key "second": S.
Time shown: {"hour": 5, "minute": 46}
